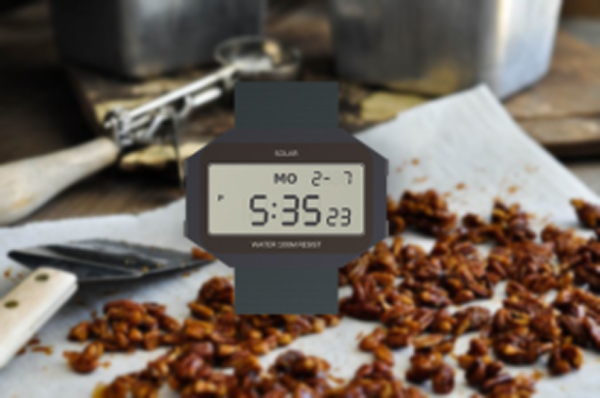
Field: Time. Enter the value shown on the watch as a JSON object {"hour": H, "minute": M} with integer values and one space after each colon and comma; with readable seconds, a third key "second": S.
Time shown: {"hour": 5, "minute": 35, "second": 23}
